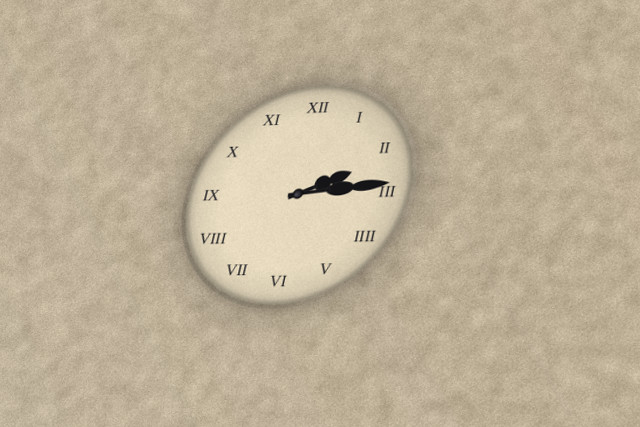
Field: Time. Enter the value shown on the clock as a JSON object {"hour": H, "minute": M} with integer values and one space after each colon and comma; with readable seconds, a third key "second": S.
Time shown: {"hour": 2, "minute": 14}
